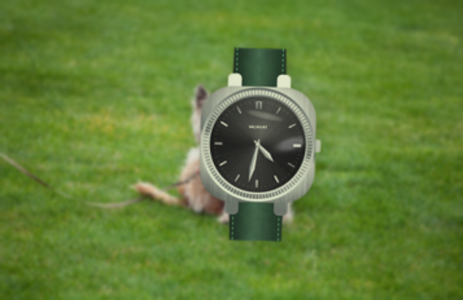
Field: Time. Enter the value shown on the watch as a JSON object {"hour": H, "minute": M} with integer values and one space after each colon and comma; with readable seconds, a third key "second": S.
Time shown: {"hour": 4, "minute": 32}
